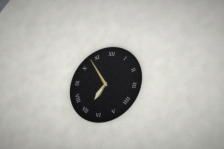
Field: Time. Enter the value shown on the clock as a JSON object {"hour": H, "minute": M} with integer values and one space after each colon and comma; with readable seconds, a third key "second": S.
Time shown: {"hour": 6, "minute": 53}
